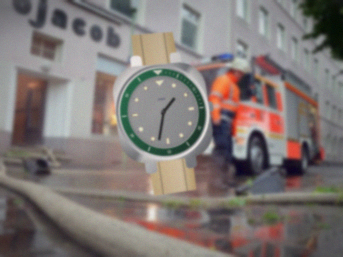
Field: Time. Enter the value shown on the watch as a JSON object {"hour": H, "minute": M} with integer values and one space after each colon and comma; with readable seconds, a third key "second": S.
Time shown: {"hour": 1, "minute": 33}
